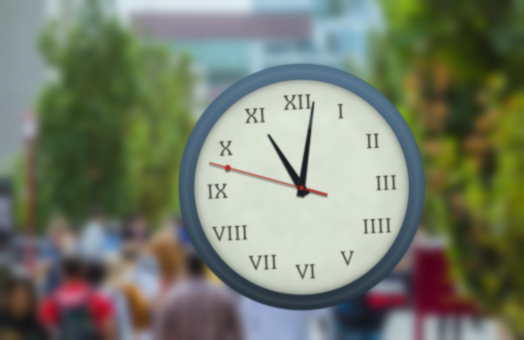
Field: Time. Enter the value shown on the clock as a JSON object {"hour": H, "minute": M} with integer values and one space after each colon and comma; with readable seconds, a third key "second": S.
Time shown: {"hour": 11, "minute": 1, "second": 48}
